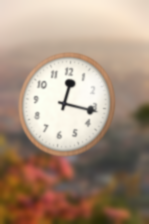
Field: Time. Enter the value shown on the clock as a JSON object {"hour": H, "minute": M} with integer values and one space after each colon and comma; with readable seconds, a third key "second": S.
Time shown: {"hour": 12, "minute": 16}
